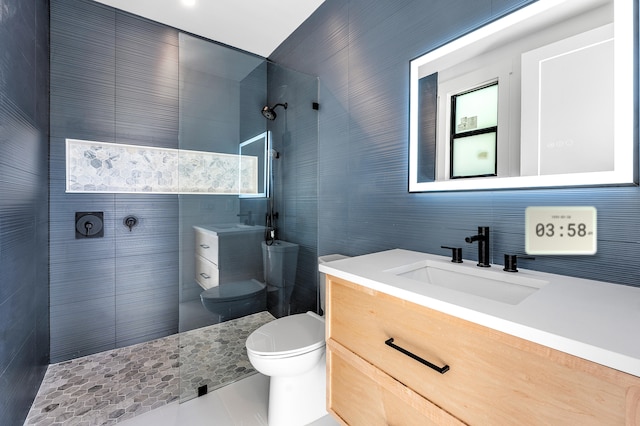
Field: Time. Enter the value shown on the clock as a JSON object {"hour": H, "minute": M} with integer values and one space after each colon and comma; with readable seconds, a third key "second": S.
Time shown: {"hour": 3, "minute": 58}
